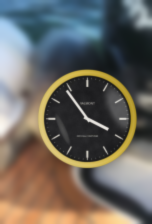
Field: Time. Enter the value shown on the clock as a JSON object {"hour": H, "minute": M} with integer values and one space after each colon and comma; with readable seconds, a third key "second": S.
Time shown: {"hour": 3, "minute": 54}
